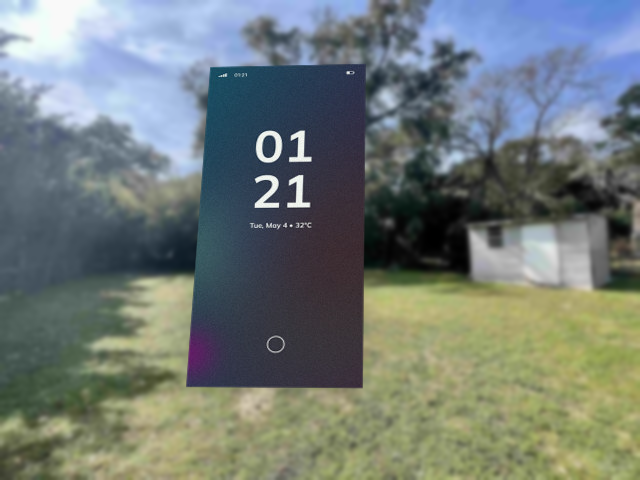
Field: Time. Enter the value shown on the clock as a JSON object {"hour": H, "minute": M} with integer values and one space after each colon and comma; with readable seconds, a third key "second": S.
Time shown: {"hour": 1, "minute": 21}
